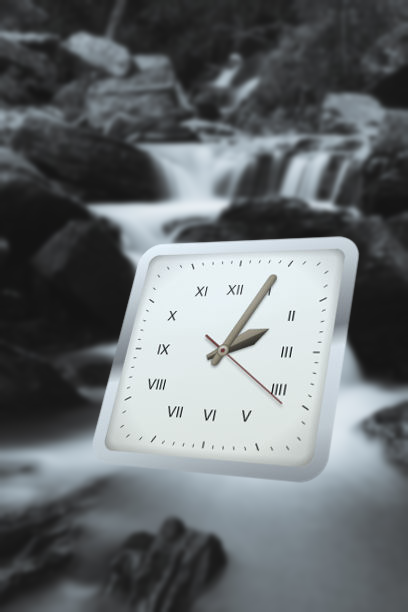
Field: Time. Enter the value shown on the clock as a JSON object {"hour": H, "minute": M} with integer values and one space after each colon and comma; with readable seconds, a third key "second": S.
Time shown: {"hour": 2, "minute": 4, "second": 21}
